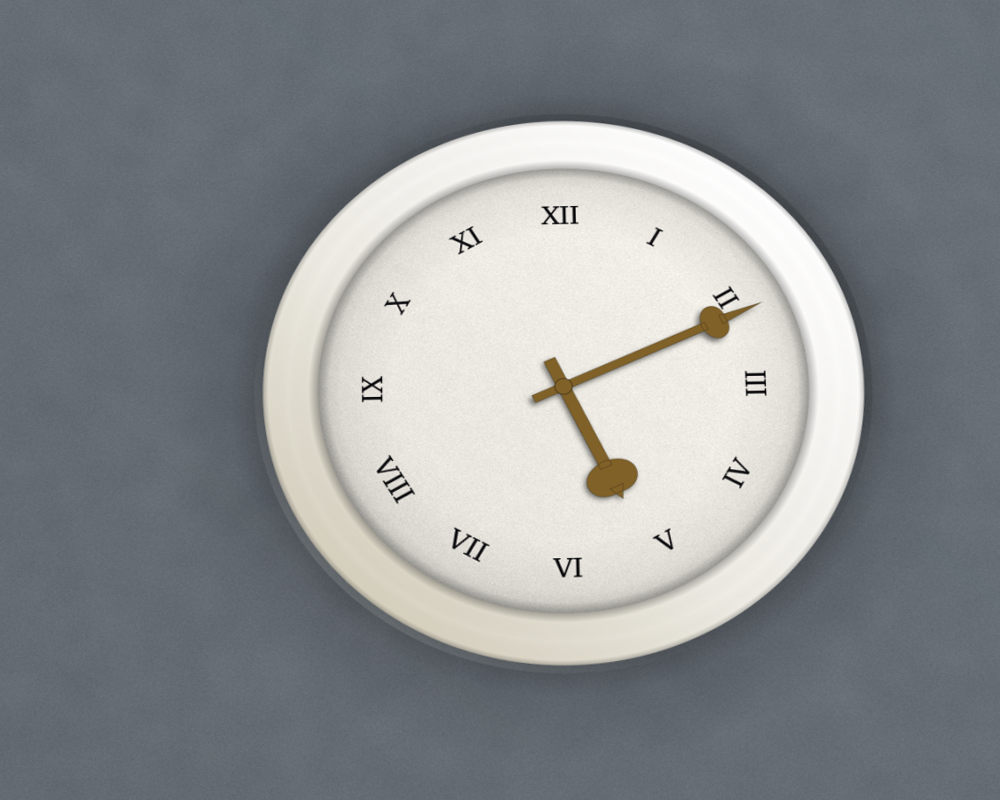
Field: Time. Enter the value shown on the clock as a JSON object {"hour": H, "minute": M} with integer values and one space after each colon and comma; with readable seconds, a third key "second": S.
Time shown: {"hour": 5, "minute": 11}
